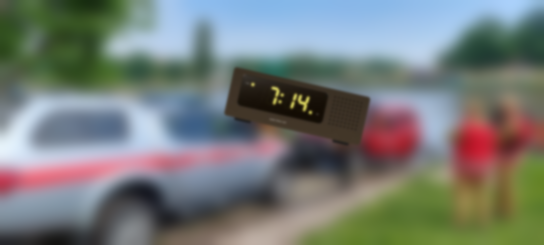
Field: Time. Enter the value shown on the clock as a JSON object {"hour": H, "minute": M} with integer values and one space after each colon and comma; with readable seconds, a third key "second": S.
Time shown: {"hour": 7, "minute": 14}
